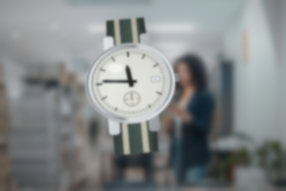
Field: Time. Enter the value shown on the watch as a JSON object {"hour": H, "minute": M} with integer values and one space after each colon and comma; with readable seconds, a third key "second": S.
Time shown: {"hour": 11, "minute": 46}
